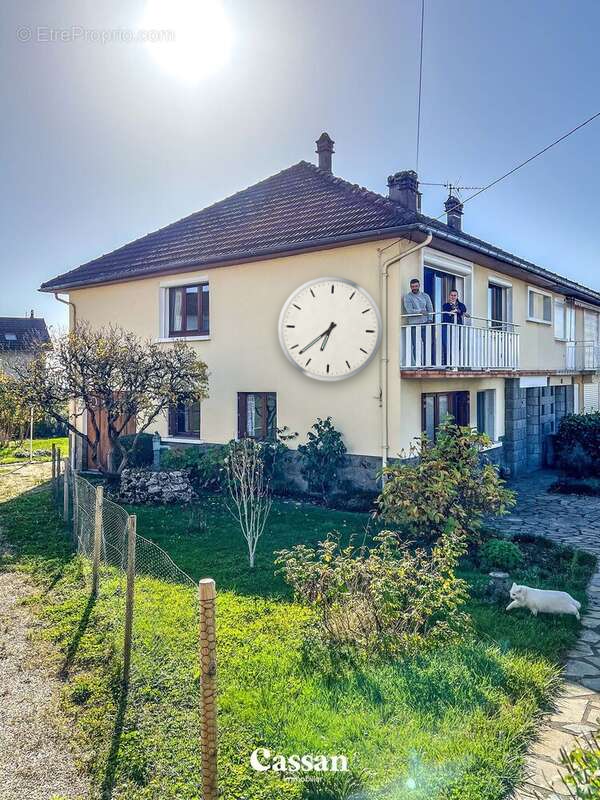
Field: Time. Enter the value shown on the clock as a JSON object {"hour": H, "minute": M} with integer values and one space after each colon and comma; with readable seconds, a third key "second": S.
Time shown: {"hour": 6, "minute": 38}
